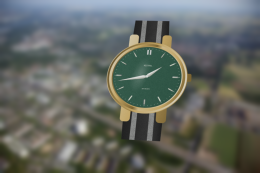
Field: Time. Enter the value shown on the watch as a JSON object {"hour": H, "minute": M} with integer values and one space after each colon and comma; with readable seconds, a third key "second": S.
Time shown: {"hour": 1, "minute": 43}
